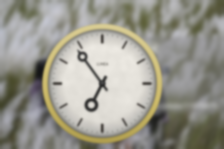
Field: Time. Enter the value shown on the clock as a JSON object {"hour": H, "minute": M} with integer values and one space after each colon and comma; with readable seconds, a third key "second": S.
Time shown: {"hour": 6, "minute": 54}
